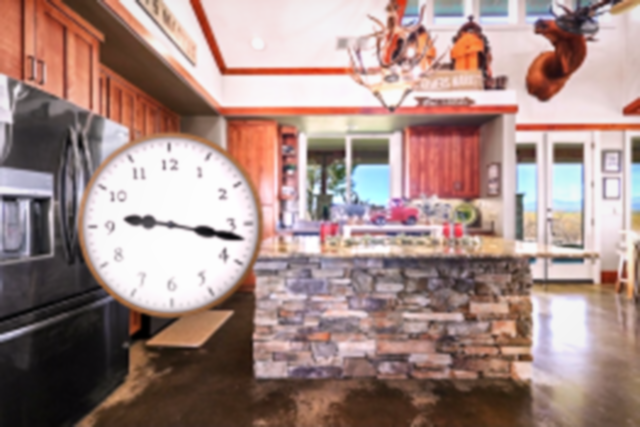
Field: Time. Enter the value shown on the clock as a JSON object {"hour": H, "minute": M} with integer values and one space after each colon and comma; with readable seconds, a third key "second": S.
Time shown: {"hour": 9, "minute": 17}
